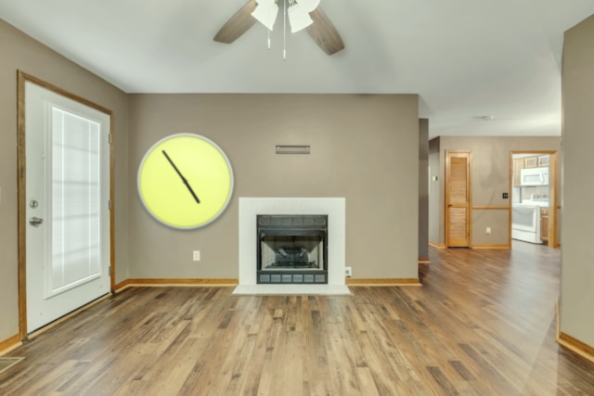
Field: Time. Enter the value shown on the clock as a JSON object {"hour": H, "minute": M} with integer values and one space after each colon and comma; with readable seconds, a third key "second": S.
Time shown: {"hour": 4, "minute": 54}
